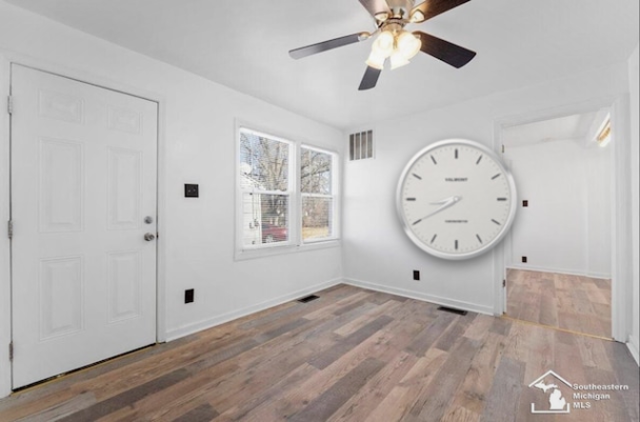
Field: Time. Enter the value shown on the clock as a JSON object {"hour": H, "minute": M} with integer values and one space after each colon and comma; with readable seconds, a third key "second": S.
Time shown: {"hour": 8, "minute": 40}
